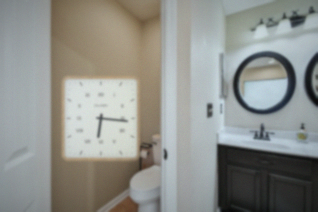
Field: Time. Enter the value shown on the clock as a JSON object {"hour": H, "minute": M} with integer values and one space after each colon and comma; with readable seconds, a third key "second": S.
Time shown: {"hour": 6, "minute": 16}
